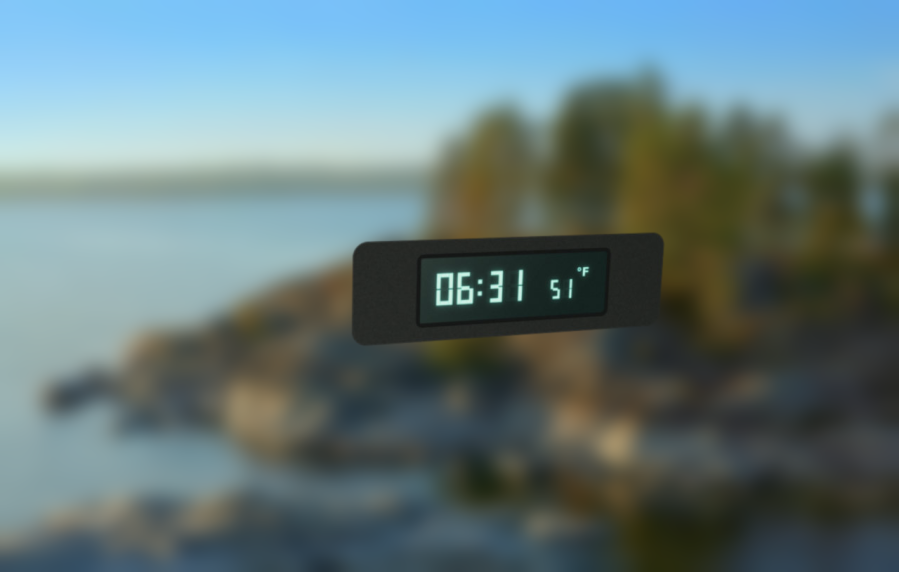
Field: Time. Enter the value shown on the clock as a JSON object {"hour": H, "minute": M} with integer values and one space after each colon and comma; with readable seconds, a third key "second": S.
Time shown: {"hour": 6, "minute": 31}
